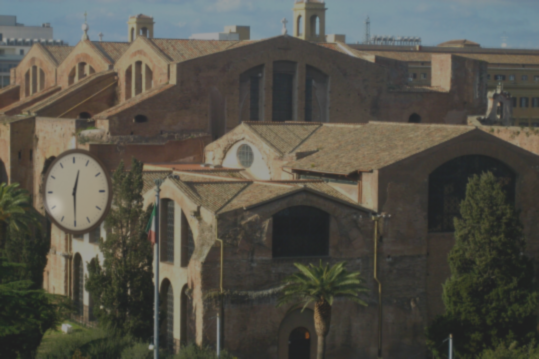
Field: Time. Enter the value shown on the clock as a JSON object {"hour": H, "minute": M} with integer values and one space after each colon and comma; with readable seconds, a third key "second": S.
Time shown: {"hour": 12, "minute": 30}
